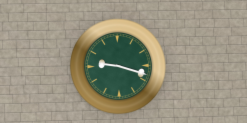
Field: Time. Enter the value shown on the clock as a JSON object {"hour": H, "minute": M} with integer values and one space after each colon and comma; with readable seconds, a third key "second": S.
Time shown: {"hour": 9, "minute": 18}
